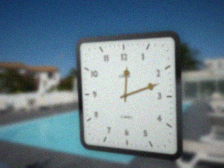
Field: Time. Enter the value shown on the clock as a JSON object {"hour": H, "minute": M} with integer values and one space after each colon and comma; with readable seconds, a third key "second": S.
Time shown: {"hour": 12, "minute": 12}
